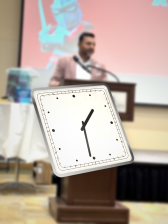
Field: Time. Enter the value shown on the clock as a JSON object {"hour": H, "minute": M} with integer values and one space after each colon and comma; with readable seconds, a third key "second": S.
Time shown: {"hour": 1, "minute": 31}
